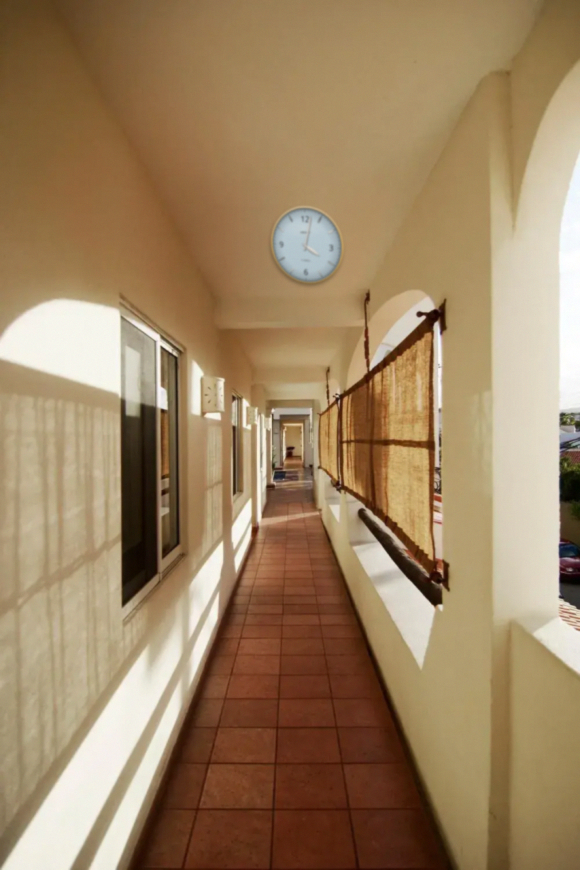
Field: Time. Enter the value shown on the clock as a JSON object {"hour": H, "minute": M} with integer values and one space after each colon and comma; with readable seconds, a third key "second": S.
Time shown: {"hour": 4, "minute": 2}
